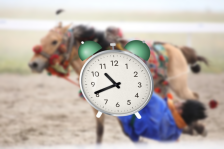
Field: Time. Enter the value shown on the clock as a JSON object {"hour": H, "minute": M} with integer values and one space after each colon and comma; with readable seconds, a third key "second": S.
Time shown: {"hour": 10, "minute": 41}
